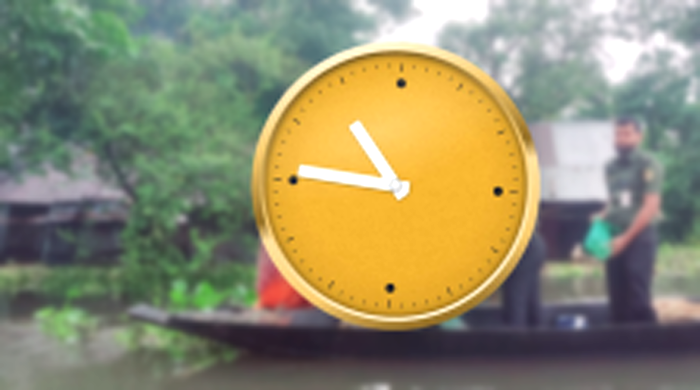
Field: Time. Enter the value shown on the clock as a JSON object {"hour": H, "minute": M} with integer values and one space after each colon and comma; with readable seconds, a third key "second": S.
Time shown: {"hour": 10, "minute": 46}
